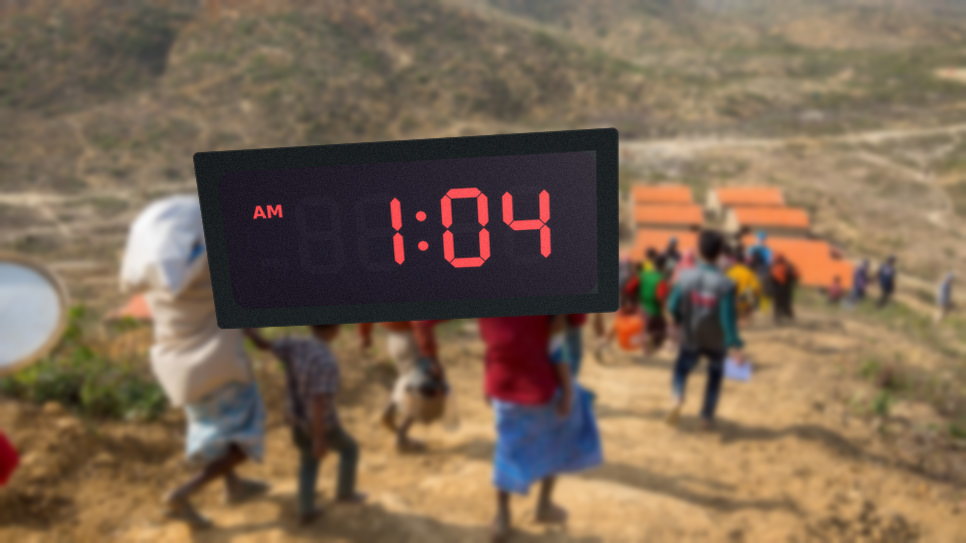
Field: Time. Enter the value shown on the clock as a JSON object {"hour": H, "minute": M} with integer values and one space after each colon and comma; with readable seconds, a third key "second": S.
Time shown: {"hour": 1, "minute": 4}
